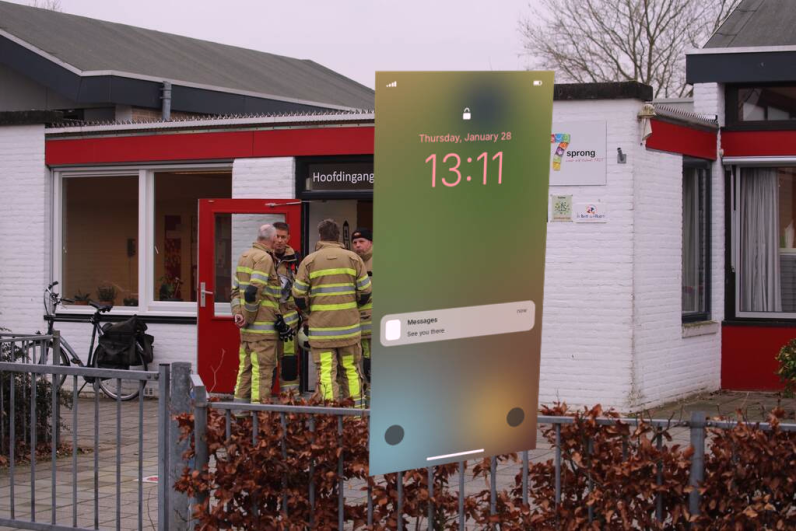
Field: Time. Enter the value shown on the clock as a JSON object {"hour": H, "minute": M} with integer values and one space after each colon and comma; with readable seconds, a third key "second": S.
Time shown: {"hour": 13, "minute": 11}
